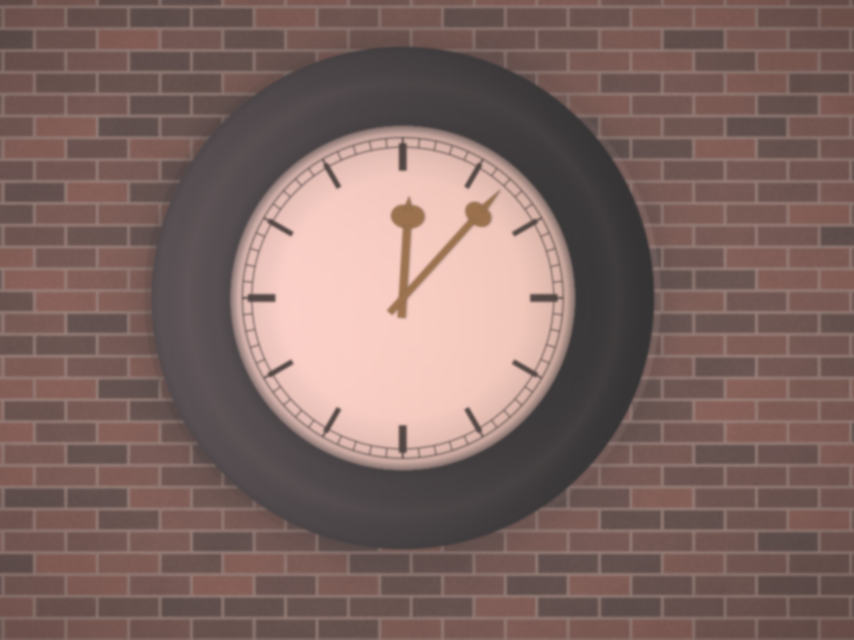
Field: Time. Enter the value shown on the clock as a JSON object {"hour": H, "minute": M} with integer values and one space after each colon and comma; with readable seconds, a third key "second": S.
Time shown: {"hour": 12, "minute": 7}
